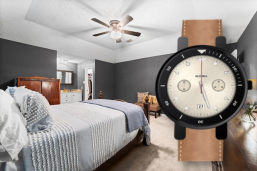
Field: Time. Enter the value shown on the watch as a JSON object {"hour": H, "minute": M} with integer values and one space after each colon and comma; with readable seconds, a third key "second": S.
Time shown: {"hour": 5, "minute": 27}
